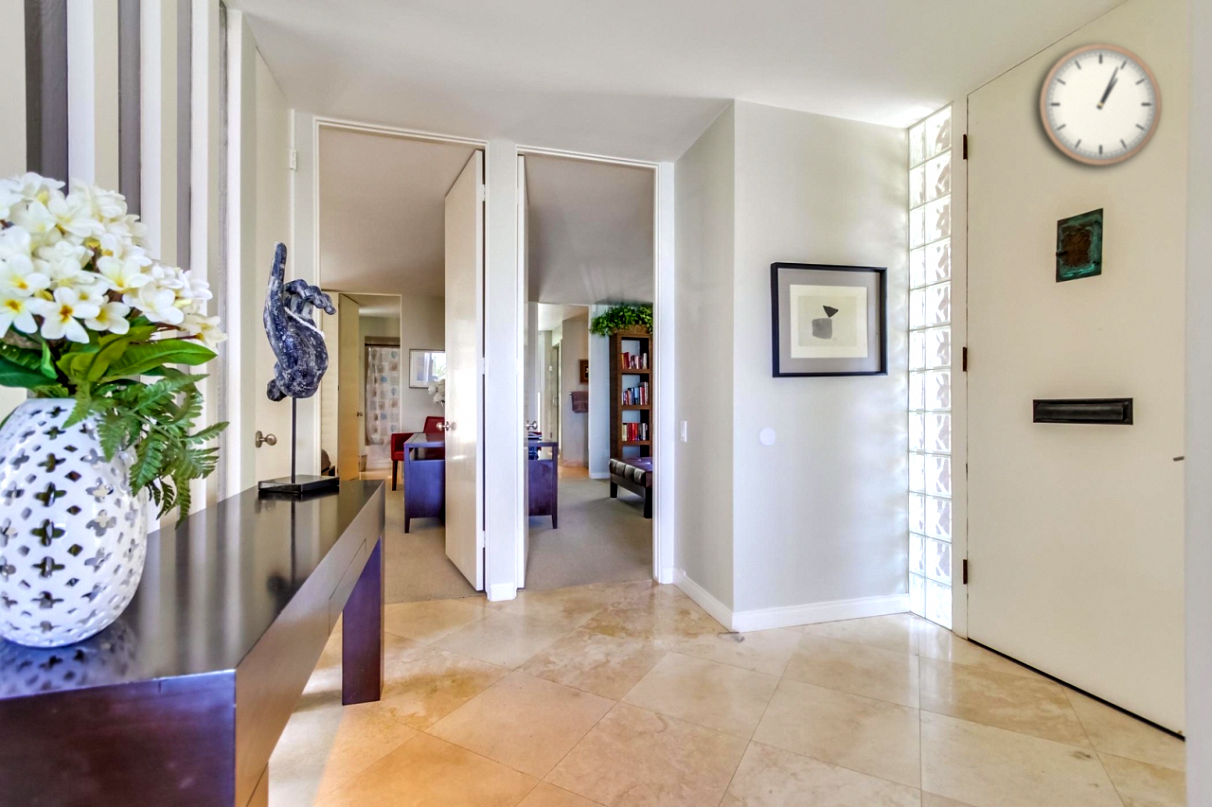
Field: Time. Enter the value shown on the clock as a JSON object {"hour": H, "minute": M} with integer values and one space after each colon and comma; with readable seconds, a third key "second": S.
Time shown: {"hour": 1, "minute": 4}
